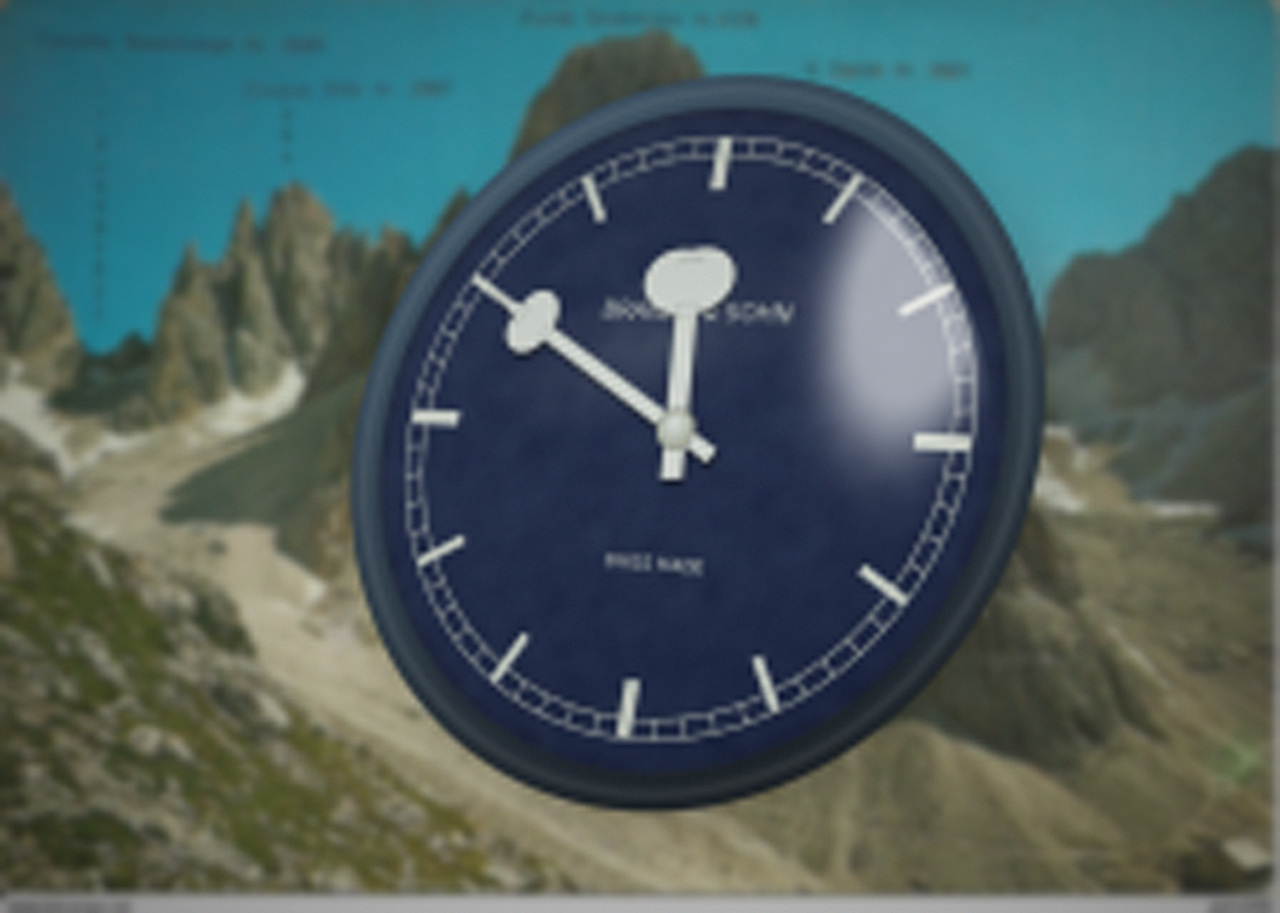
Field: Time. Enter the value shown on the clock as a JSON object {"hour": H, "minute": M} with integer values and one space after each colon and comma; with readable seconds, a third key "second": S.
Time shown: {"hour": 11, "minute": 50}
